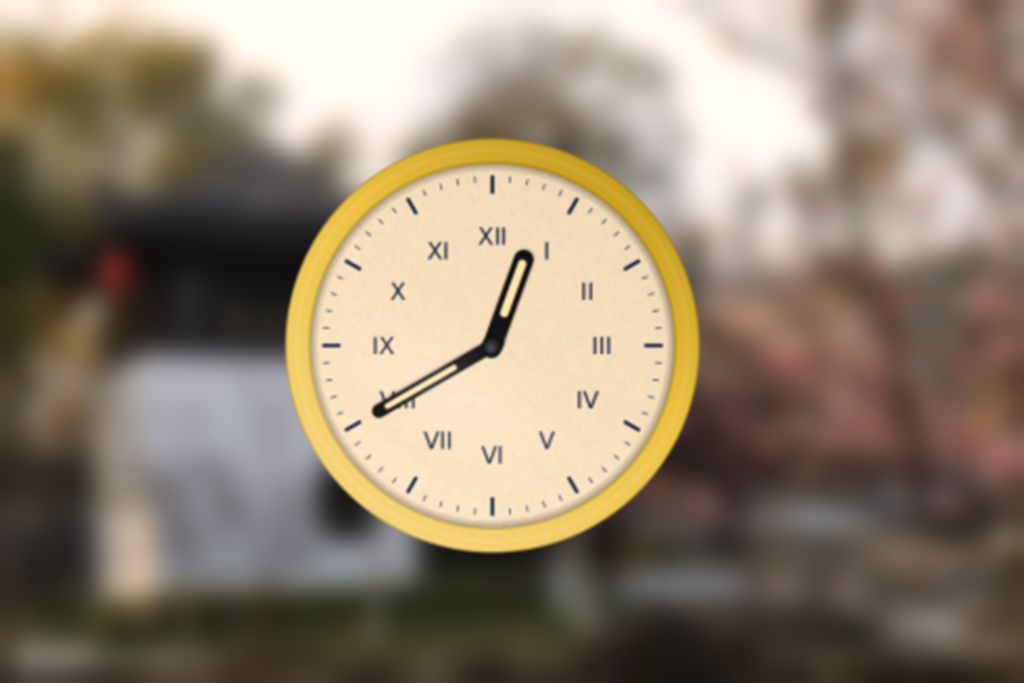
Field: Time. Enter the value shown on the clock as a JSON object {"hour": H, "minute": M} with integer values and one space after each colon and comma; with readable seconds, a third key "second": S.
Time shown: {"hour": 12, "minute": 40}
